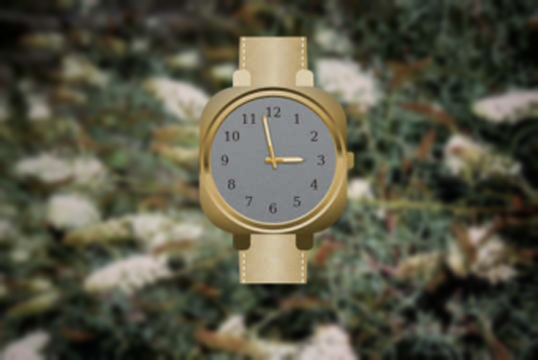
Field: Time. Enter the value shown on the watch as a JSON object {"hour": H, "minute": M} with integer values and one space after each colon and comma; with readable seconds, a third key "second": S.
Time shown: {"hour": 2, "minute": 58}
